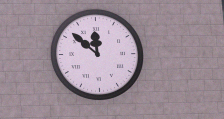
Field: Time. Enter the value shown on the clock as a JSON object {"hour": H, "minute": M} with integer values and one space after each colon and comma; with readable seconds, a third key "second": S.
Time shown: {"hour": 11, "minute": 52}
